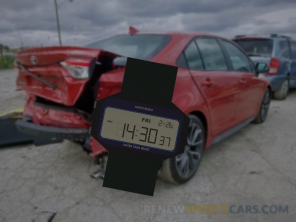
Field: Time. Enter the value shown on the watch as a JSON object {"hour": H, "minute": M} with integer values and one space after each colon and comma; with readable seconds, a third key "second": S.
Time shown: {"hour": 14, "minute": 30, "second": 37}
